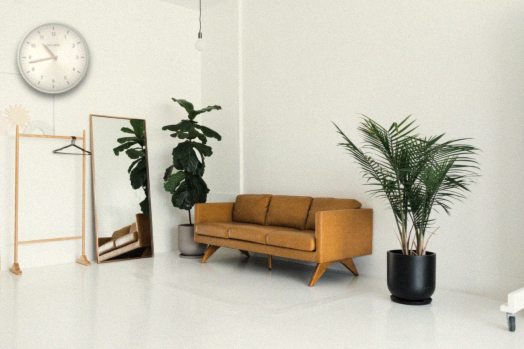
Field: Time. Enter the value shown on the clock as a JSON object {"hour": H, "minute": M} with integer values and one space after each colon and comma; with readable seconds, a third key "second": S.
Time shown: {"hour": 10, "minute": 43}
